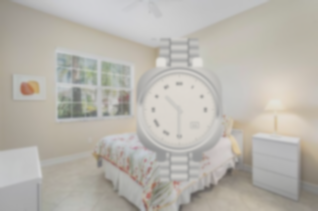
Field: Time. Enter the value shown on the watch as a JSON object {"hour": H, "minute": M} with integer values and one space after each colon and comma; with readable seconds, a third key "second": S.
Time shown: {"hour": 10, "minute": 30}
